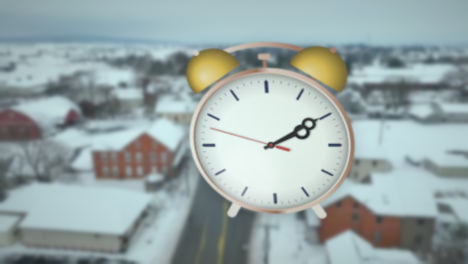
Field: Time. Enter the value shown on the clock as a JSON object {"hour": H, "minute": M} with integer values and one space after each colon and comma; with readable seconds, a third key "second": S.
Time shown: {"hour": 2, "minute": 9, "second": 48}
